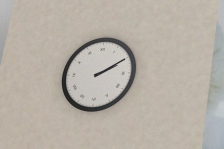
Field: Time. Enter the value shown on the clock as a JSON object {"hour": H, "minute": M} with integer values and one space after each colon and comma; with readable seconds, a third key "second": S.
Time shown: {"hour": 2, "minute": 10}
